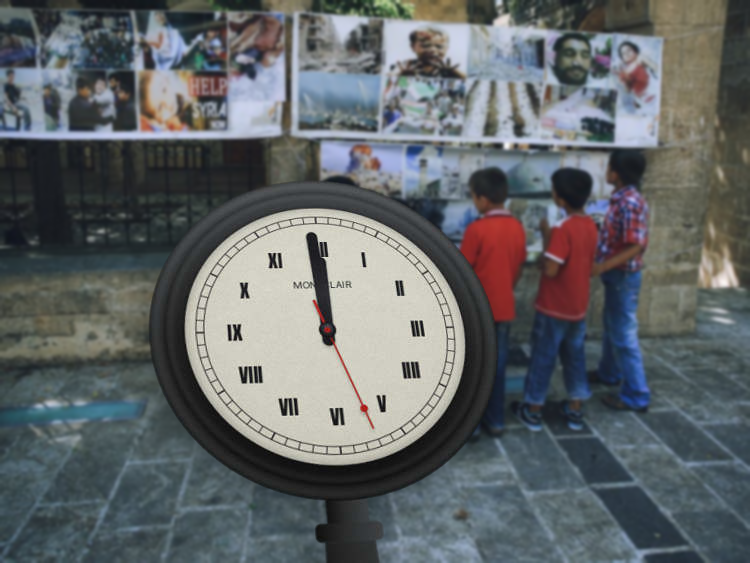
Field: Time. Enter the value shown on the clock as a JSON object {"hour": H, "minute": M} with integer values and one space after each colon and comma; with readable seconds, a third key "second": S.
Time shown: {"hour": 11, "minute": 59, "second": 27}
